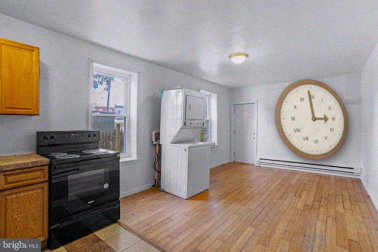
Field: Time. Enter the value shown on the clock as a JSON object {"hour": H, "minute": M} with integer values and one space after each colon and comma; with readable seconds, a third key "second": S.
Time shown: {"hour": 2, "minute": 59}
